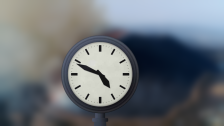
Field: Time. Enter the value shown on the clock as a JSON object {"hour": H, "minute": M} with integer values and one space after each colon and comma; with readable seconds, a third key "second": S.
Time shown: {"hour": 4, "minute": 49}
